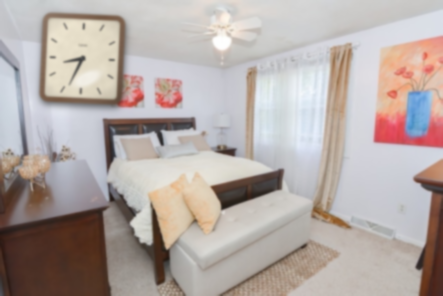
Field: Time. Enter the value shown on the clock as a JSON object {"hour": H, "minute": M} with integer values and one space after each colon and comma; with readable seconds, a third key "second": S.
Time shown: {"hour": 8, "minute": 34}
